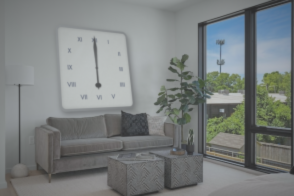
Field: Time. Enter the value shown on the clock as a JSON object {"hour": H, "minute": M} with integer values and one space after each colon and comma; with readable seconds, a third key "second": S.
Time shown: {"hour": 6, "minute": 0}
